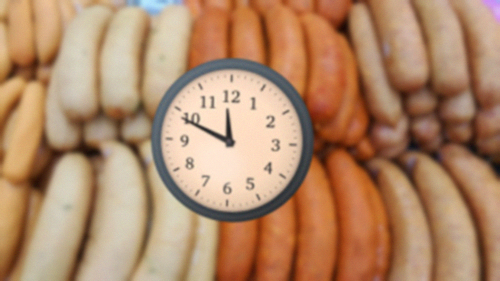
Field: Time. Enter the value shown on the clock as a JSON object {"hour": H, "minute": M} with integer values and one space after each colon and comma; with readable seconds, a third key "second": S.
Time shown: {"hour": 11, "minute": 49}
